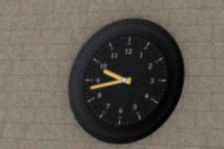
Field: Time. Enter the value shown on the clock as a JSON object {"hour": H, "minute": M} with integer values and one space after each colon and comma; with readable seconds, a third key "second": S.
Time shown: {"hour": 9, "minute": 43}
